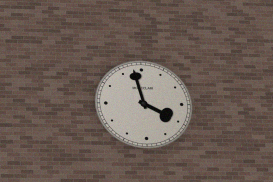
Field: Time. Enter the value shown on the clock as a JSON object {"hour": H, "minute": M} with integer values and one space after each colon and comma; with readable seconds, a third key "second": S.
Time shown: {"hour": 3, "minute": 58}
